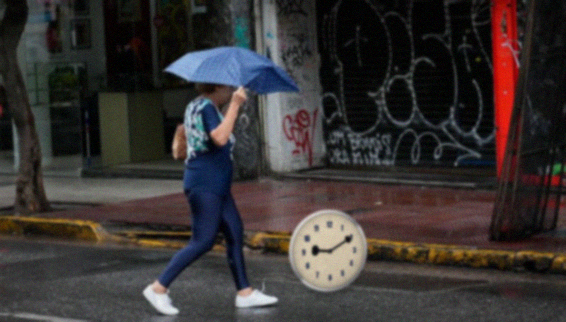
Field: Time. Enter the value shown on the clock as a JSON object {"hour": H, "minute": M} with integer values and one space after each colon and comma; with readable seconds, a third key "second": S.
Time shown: {"hour": 9, "minute": 10}
